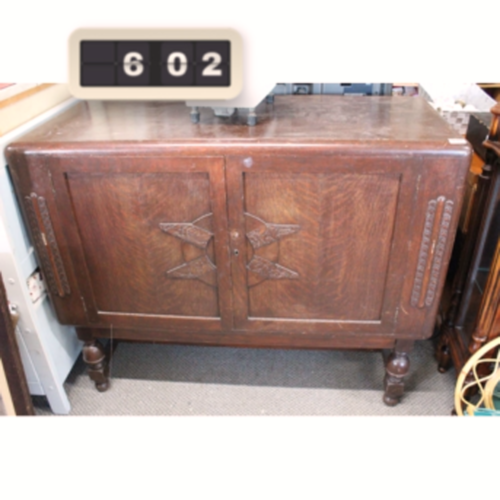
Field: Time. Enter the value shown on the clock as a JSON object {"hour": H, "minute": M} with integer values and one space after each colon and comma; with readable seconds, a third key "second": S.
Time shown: {"hour": 6, "minute": 2}
